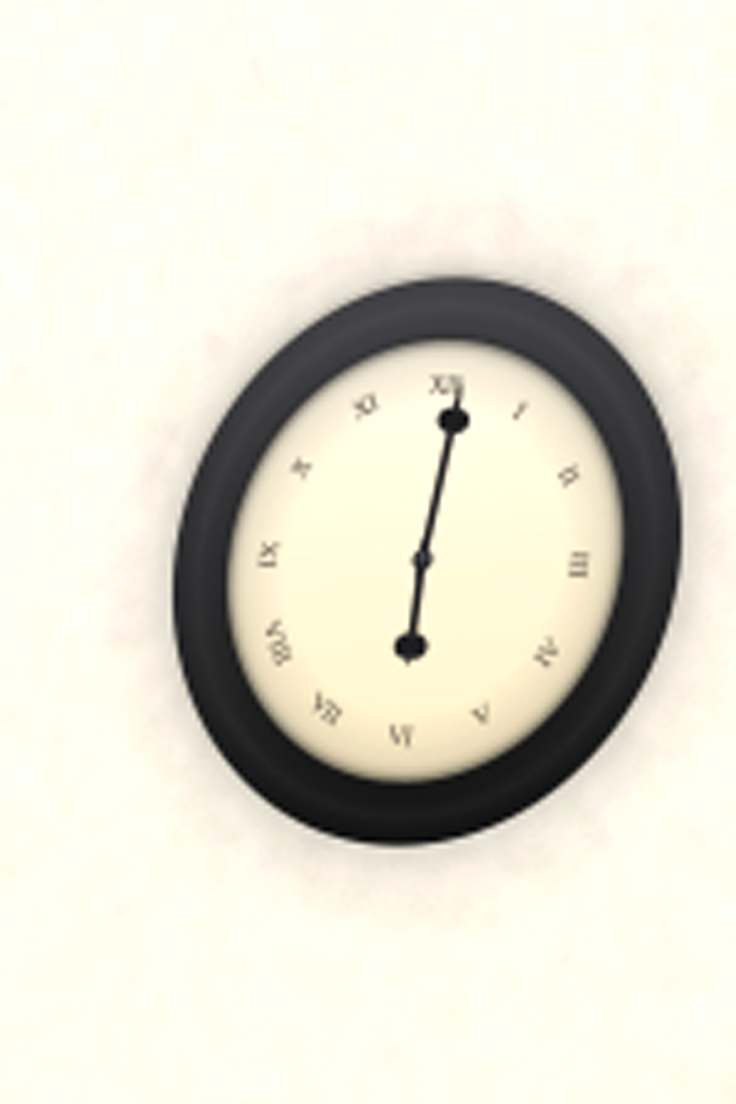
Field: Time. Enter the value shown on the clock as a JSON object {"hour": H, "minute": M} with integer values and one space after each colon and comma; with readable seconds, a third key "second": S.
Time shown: {"hour": 6, "minute": 1}
